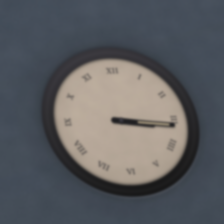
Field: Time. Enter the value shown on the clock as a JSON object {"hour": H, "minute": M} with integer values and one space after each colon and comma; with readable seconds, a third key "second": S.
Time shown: {"hour": 3, "minute": 16}
